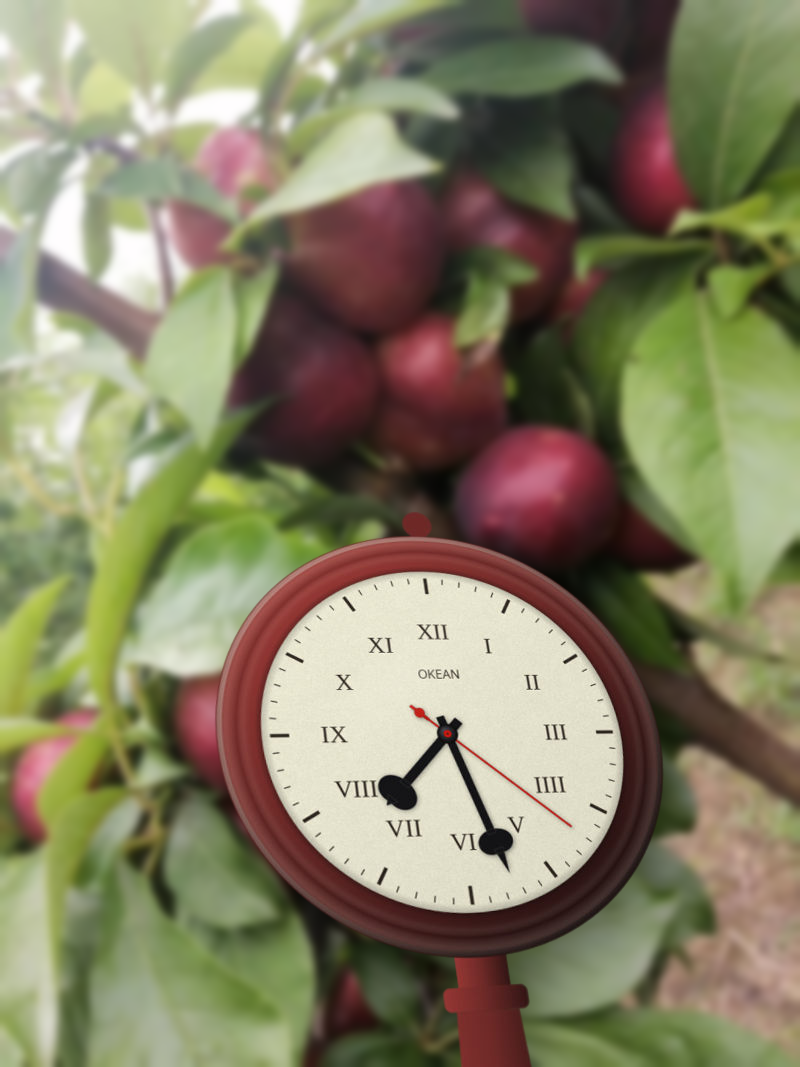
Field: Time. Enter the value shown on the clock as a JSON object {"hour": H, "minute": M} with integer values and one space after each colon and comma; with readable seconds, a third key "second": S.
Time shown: {"hour": 7, "minute": 27, "second": 22}
